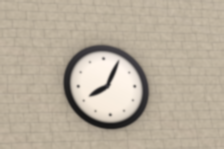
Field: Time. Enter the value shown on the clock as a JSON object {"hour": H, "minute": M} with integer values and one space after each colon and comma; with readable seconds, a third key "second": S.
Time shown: {"hour": 8, "minute": 5}
